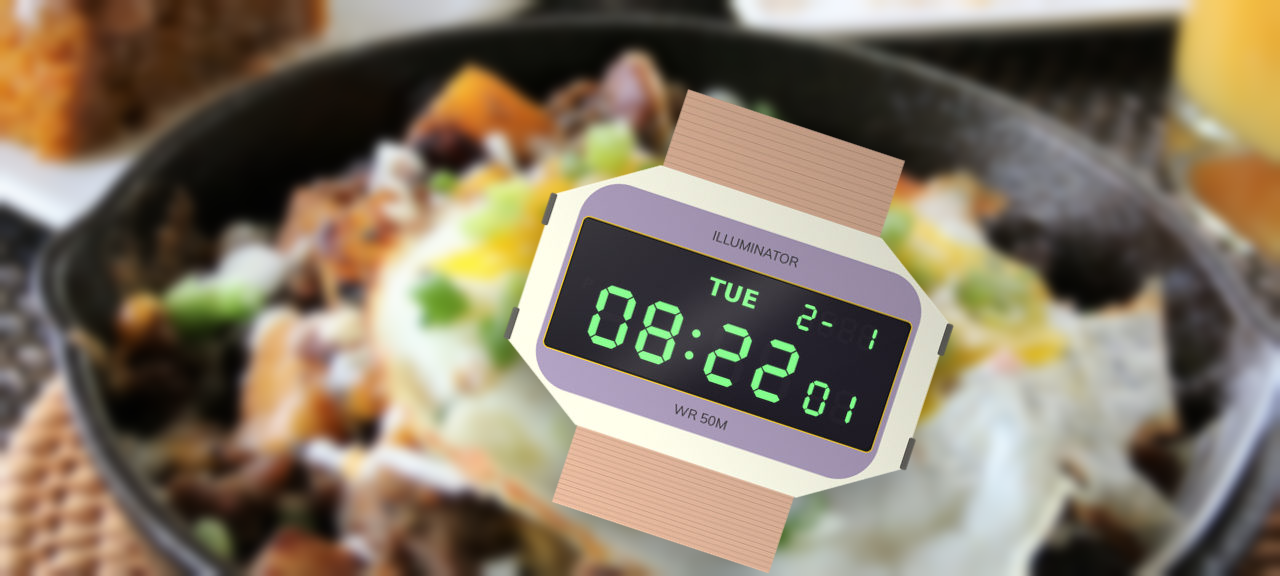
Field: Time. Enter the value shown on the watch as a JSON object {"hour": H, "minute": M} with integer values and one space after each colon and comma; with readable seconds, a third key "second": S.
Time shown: {"hour": 8, "minute": 22, "second": 1}
